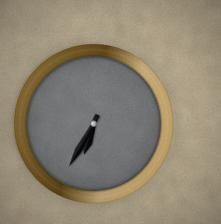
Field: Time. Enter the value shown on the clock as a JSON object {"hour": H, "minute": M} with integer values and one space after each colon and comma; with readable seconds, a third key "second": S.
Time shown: {"hour": 6, "minute": 35}
